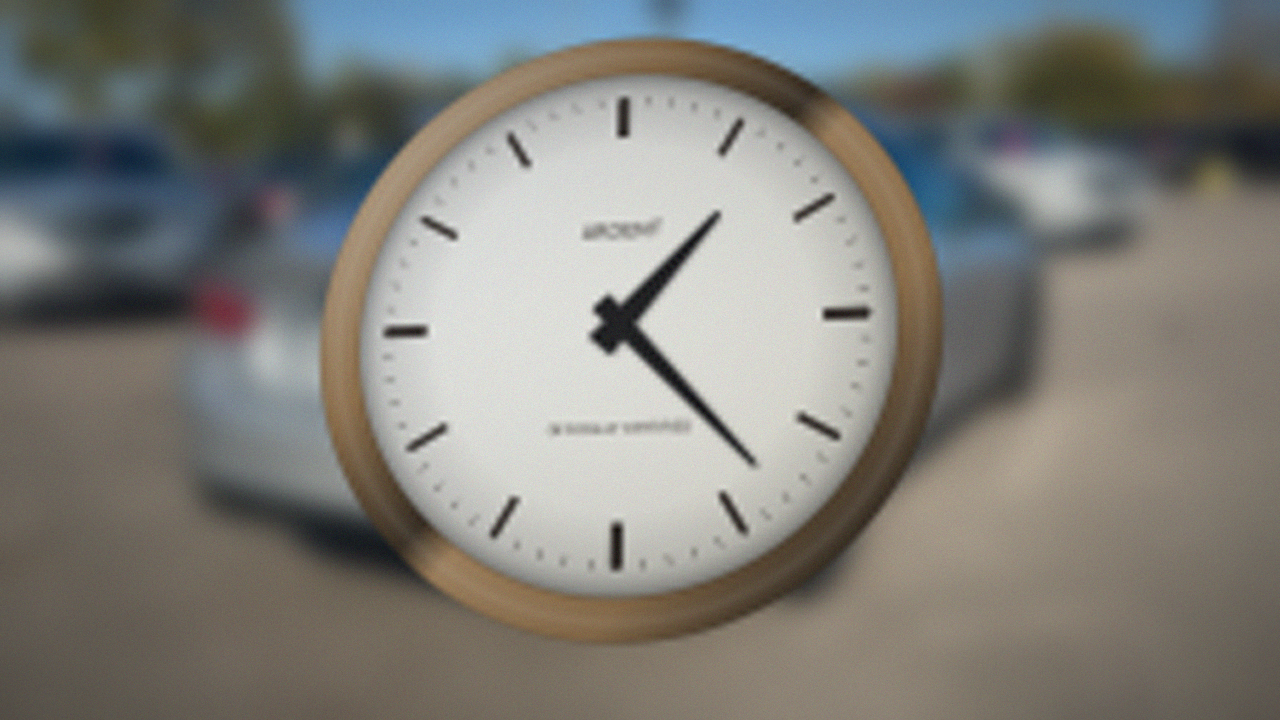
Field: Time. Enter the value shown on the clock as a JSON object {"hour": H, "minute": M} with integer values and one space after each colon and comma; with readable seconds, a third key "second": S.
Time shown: {"hour": 1, "minute": 23}
